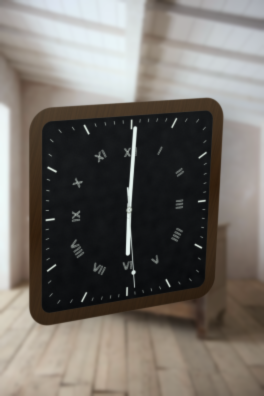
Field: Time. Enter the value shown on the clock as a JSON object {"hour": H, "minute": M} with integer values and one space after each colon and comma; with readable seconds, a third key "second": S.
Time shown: {"hour": 6, "minute": 0, "second": 29}
